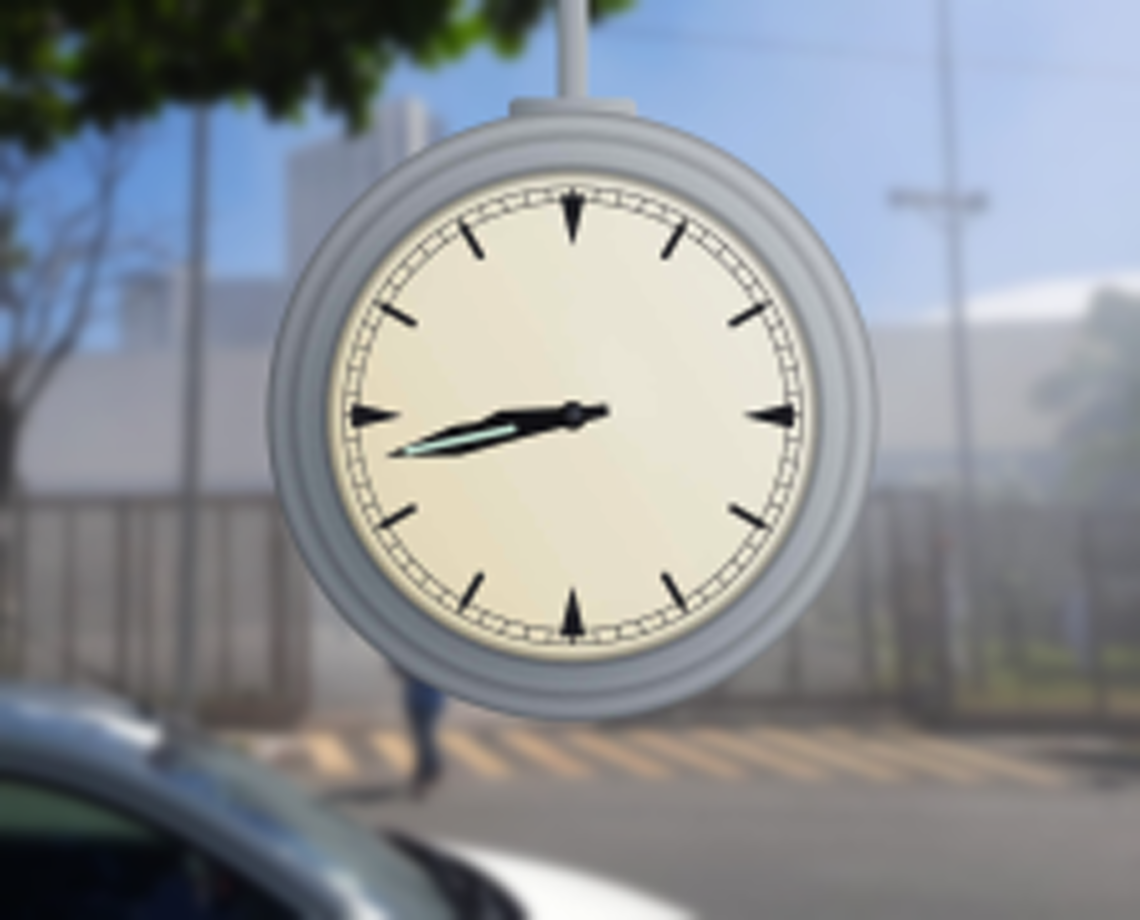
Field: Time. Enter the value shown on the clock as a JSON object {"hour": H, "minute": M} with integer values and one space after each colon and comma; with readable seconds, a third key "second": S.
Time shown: {"hour": 8, "minute": 43}
